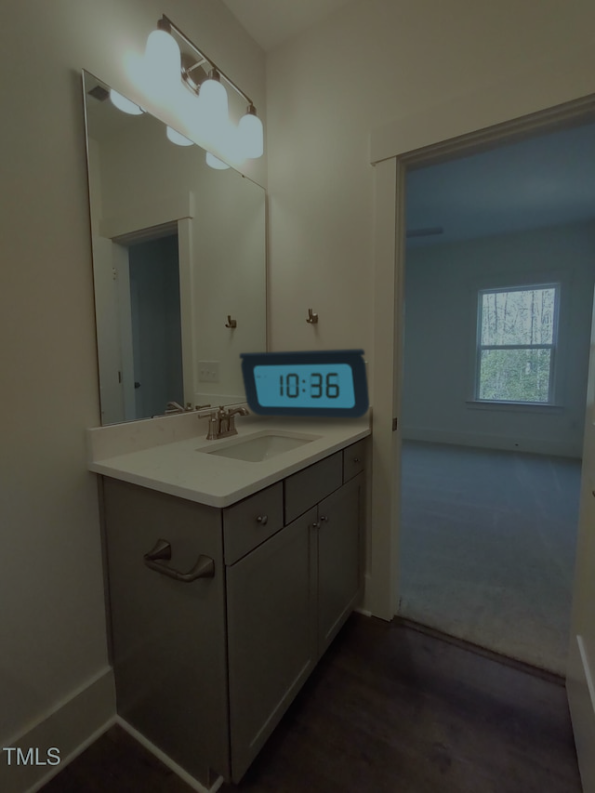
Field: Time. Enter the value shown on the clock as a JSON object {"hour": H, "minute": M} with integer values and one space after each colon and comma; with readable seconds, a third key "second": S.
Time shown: {"hour": 10, "minute": 36}
